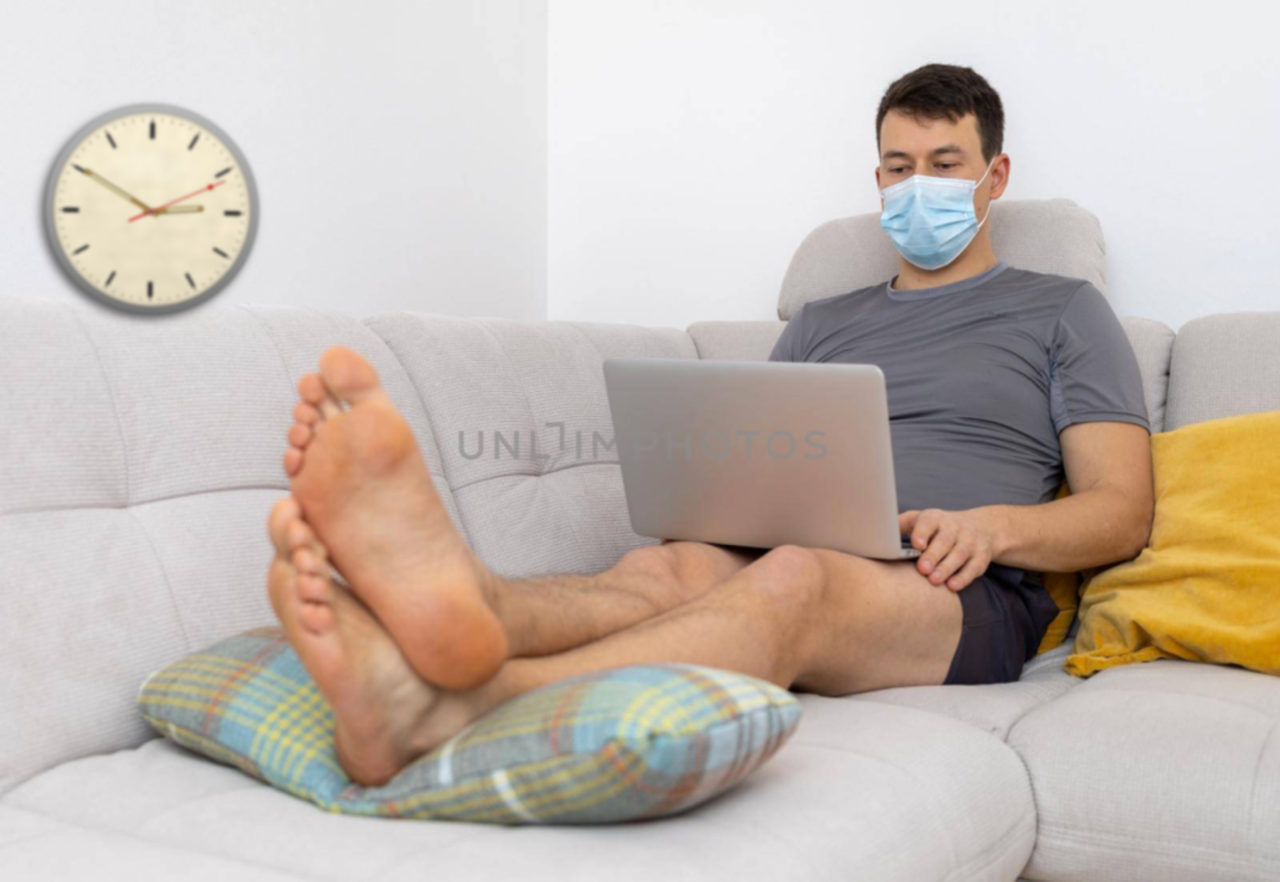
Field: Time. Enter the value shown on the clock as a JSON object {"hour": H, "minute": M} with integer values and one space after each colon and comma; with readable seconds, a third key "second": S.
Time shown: {"hour": 2, "minute": 50, "second": 11}
